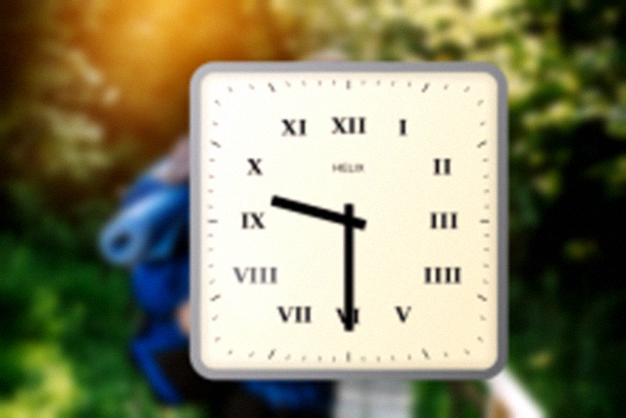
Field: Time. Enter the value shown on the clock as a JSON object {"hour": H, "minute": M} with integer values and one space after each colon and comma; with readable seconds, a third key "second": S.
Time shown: {"hour": 9, "minute": 30}
